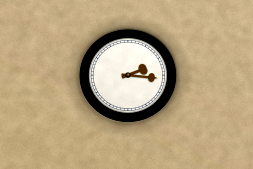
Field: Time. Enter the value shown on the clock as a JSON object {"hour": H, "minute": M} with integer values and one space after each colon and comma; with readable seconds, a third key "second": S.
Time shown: {"hour": 2, "minute": 16}
